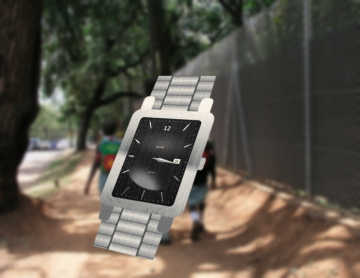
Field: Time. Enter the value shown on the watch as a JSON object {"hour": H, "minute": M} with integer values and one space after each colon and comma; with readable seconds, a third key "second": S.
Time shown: {"hour": 3, "minute": 16}
